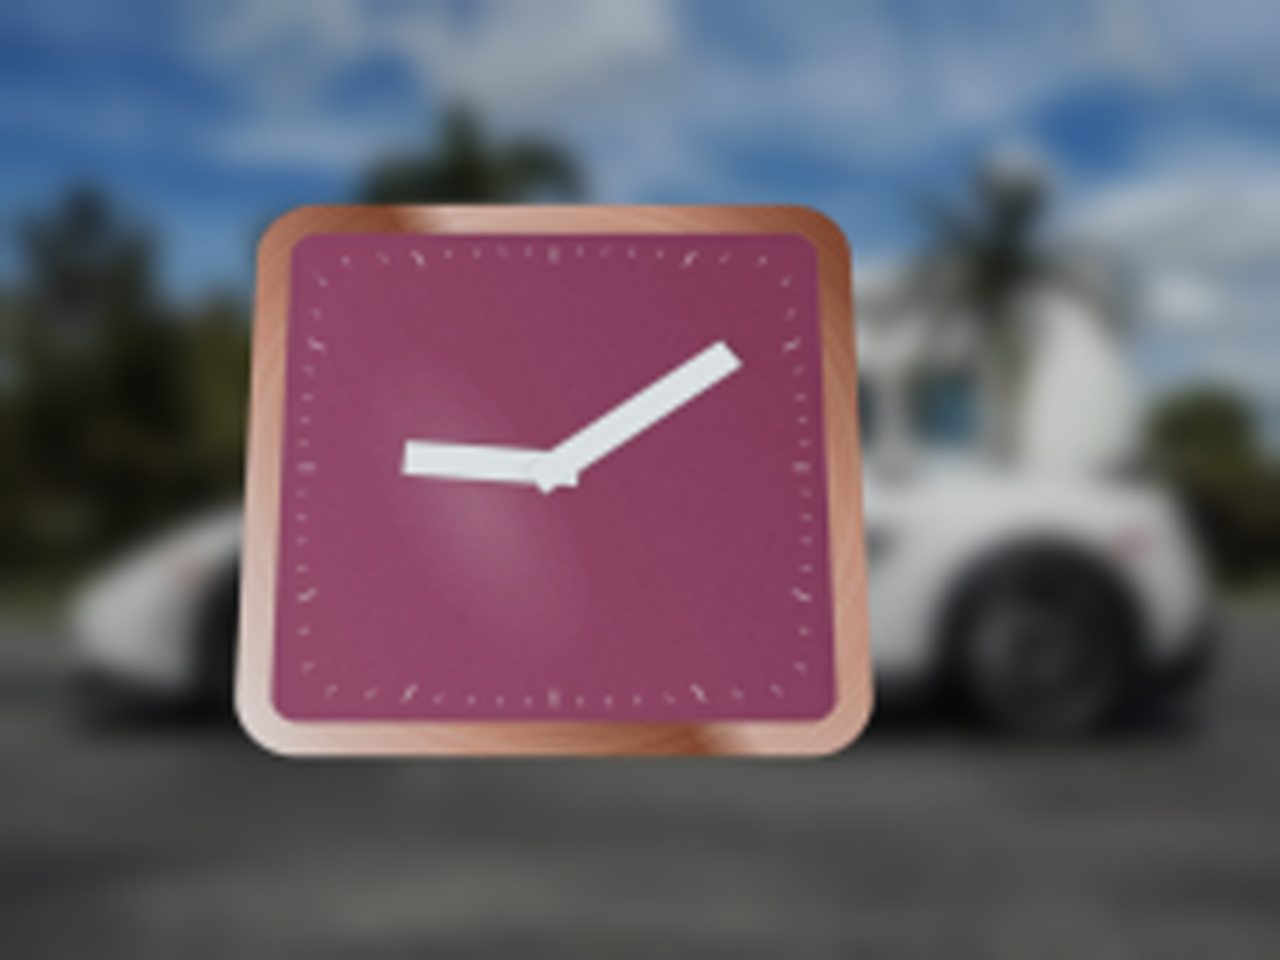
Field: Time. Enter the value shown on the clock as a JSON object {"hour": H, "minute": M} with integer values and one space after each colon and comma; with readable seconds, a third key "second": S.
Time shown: {"hour": 9, "minute": 9}
